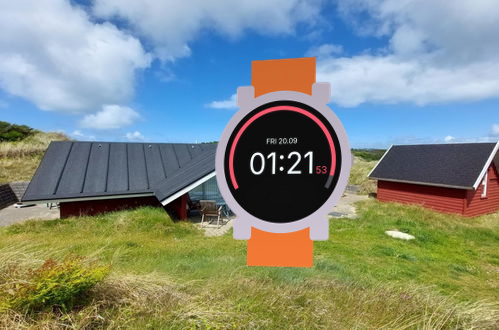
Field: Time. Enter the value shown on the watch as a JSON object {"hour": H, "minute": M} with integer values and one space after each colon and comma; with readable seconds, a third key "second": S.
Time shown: {"hour": 1, "minute": 21, "second": 53}
